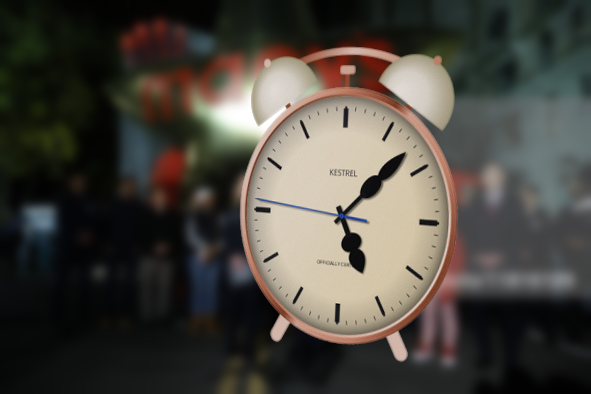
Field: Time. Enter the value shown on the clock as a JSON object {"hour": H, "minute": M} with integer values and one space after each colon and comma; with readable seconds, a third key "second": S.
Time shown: {"hour": 5, "minute": 7, "second": 46}
